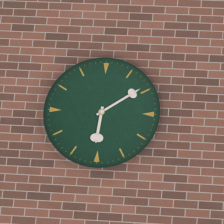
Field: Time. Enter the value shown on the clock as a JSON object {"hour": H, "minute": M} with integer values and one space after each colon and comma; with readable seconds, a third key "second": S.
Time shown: {"hour": 6, "minute": 9}
